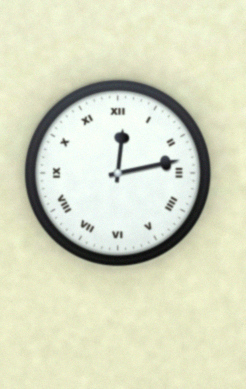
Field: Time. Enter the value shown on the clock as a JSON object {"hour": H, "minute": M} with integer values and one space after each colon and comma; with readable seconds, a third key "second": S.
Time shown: {"hour": 12, "minute": 13}
